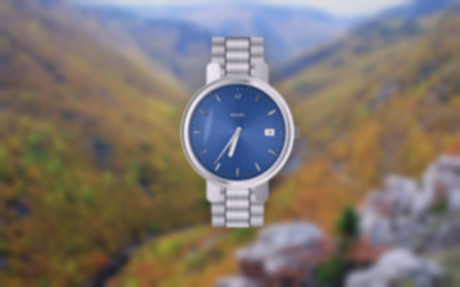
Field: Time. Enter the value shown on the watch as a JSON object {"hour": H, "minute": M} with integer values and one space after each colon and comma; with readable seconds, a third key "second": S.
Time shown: {"hour": 6, "minute": 36}
